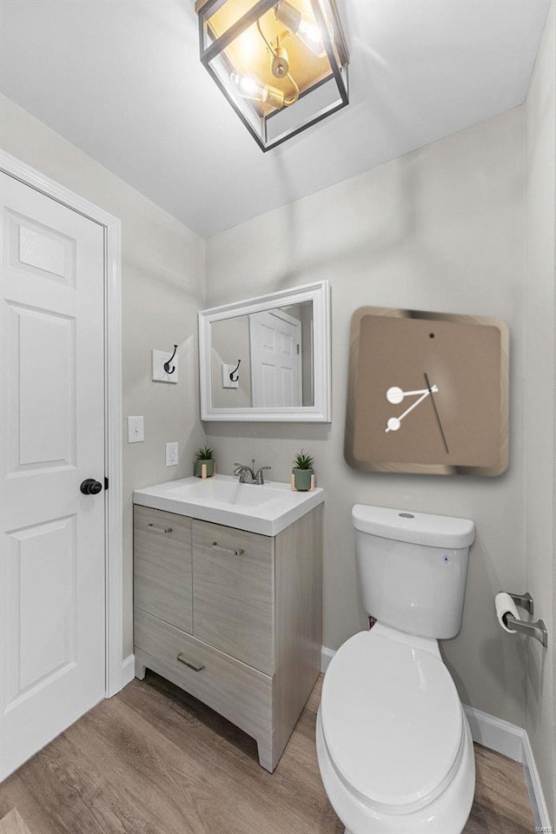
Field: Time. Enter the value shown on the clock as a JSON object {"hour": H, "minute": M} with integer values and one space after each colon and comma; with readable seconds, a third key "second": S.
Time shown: {"hour": 8, "minute": 37, "second": 27}
